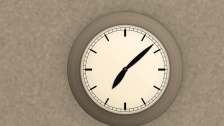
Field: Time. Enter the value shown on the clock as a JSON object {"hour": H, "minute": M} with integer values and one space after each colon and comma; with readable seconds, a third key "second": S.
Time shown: {"hour": 7, "minute": 8}
